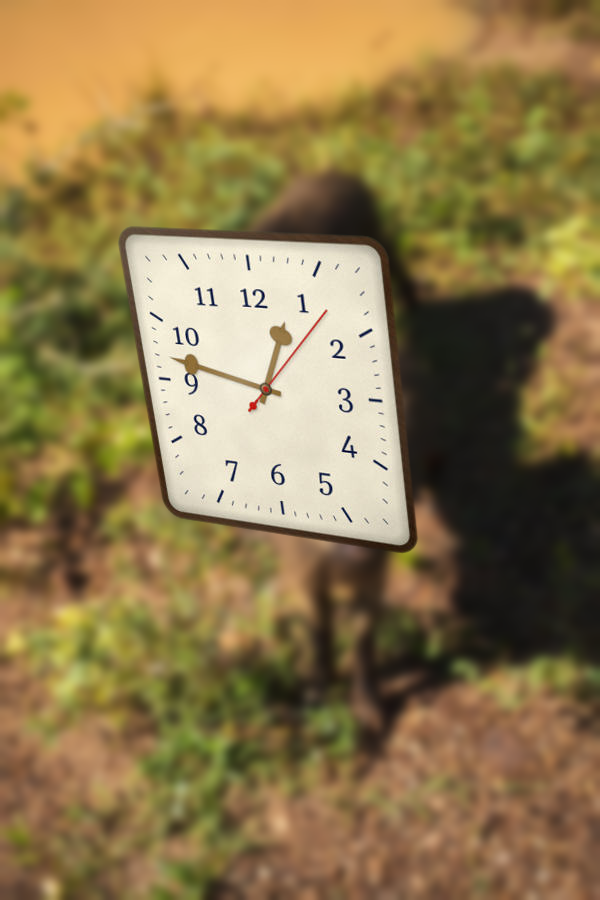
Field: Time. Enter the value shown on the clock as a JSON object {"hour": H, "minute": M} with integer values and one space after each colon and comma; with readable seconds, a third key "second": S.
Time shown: {"hour": 12, "minute": 47, "second": 7}
